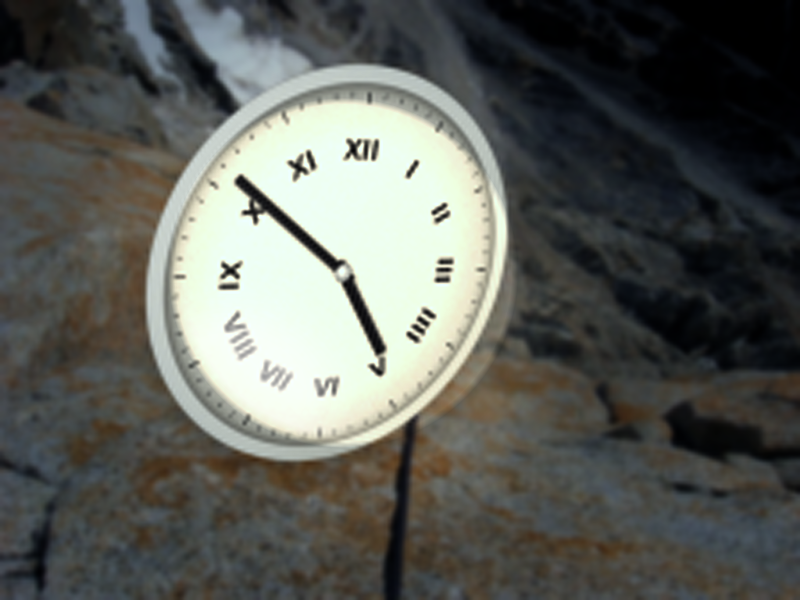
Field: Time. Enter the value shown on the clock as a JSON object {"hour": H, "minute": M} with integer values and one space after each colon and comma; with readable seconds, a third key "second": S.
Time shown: {"hour": 4, "minute": 51}
